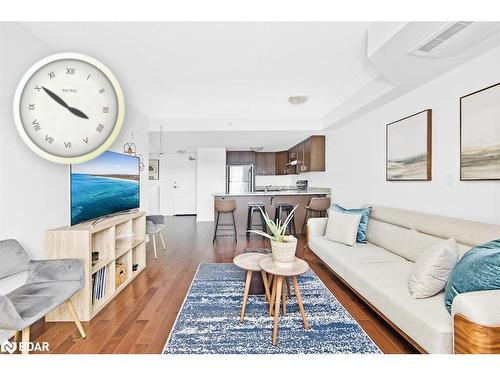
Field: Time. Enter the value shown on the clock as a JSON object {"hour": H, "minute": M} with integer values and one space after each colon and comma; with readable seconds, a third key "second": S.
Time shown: {"hour": 3, "minute": 51}
